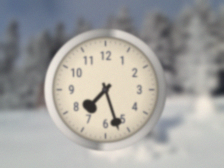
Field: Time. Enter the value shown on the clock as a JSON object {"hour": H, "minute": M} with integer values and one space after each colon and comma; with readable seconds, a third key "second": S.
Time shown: {"hour": 7, "minute": 27}
